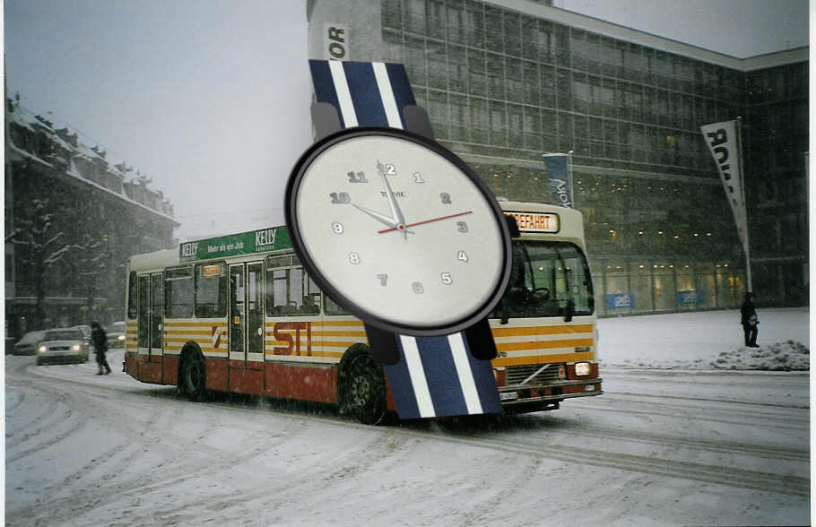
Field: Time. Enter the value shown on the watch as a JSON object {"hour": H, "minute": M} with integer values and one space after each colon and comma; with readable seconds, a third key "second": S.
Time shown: {"hour": 9, "minute": 59, "second": 13}
